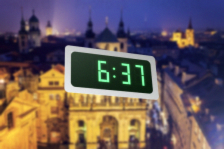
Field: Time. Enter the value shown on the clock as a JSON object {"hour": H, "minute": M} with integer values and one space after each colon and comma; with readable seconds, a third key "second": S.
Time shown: {"hour": 6, "minute": 37}
